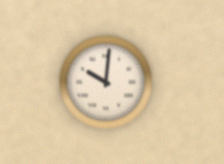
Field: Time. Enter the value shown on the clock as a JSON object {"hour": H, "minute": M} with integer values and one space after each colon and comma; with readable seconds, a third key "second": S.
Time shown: {"hour": 10, "minute": 1}
